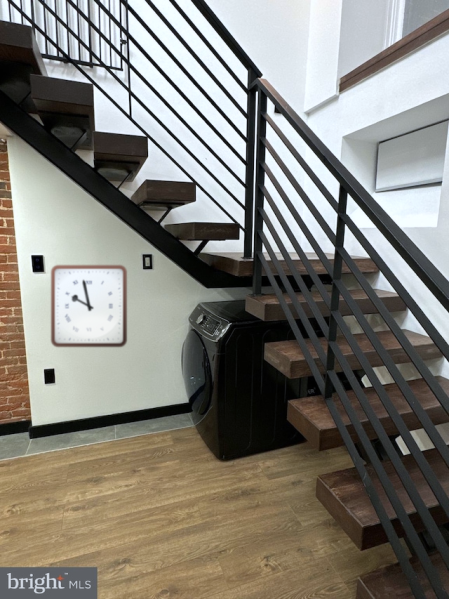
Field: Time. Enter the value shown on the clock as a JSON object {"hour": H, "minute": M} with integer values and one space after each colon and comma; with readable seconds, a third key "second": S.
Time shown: {"hour": 9, "minute": 58}
